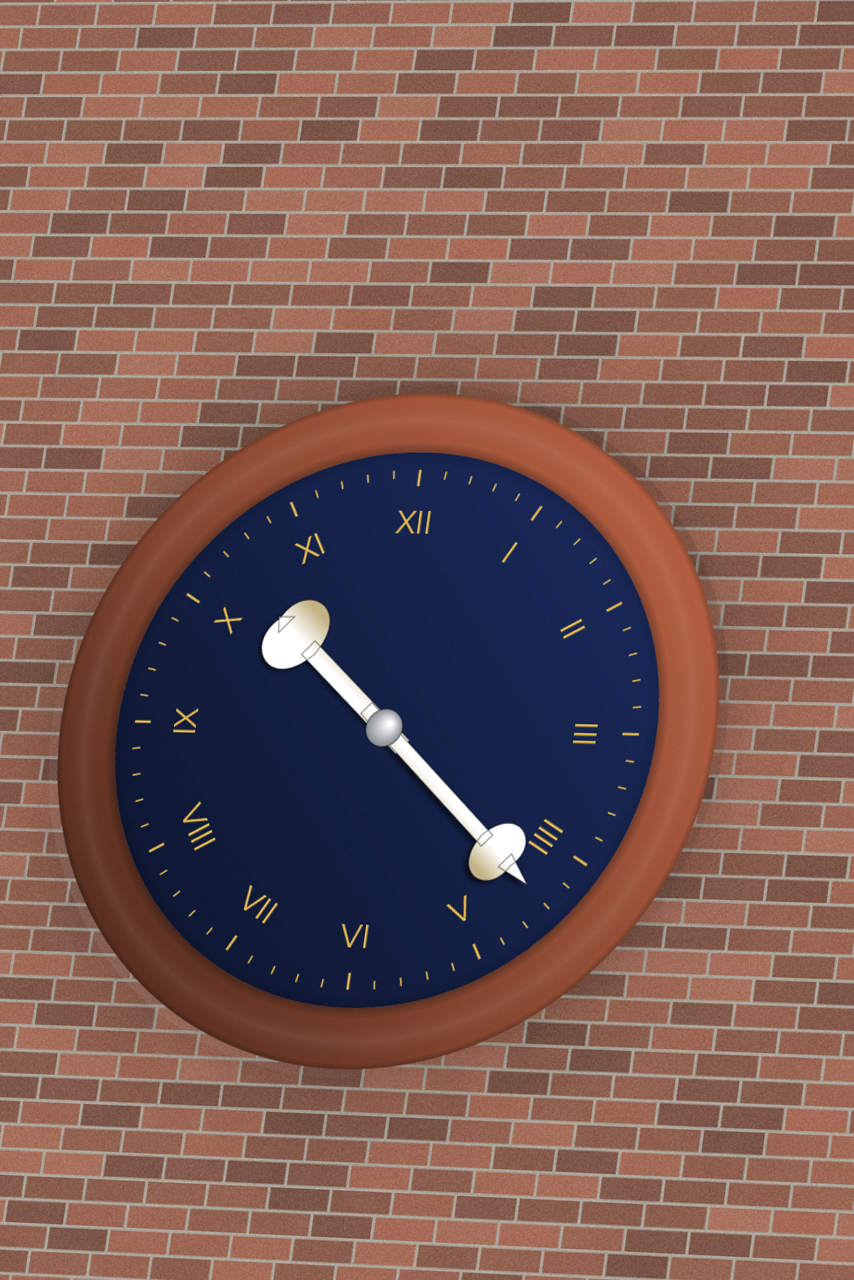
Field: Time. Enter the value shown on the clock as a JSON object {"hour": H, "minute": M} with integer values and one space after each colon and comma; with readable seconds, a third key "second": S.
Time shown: {"hour": 10, "minute": 22}
